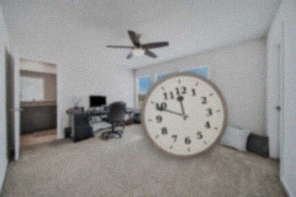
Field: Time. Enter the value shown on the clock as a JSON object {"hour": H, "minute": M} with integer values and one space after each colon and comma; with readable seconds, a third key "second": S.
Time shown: {"hour": 11, "minute": 49}
